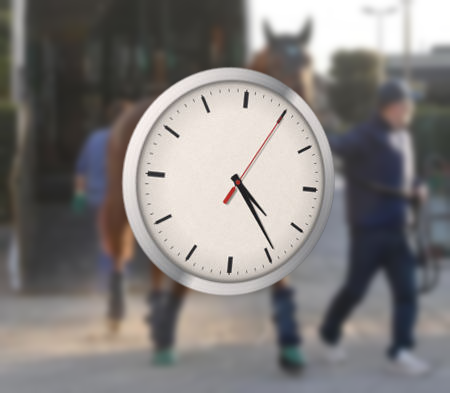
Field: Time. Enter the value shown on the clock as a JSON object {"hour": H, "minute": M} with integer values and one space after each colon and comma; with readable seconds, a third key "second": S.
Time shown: {"hour": 4, "minute": 24, "second": 5}
